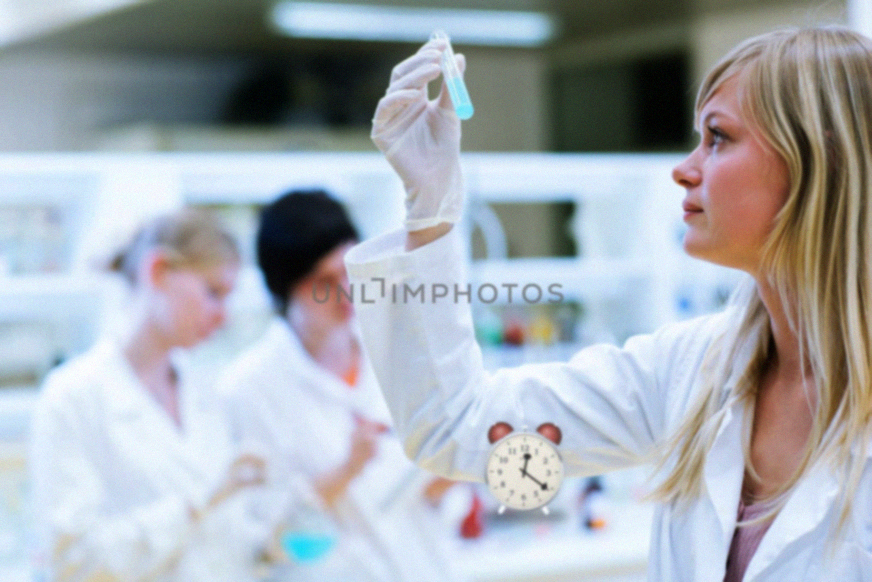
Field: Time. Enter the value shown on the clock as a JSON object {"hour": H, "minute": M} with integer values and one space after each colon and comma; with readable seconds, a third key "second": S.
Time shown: {"hour": 12, "minute": 21}
